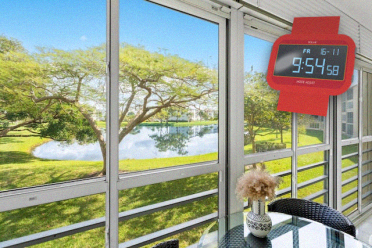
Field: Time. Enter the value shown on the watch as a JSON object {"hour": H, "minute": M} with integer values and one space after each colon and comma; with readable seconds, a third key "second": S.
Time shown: {"hour": 9, "minute": 54, "second": 58}
